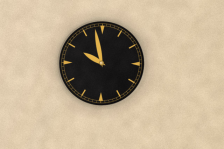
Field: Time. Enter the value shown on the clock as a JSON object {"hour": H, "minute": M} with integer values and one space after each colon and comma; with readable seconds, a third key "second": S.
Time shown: {"hour": 9, "minute": 58}
